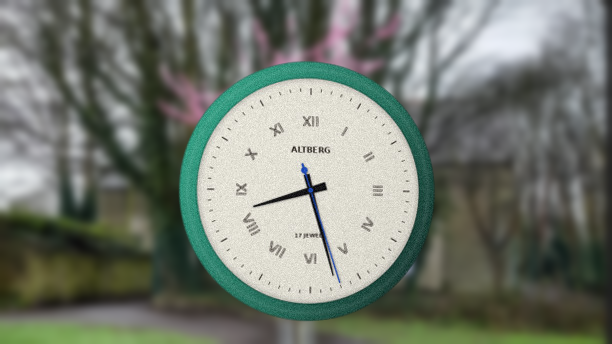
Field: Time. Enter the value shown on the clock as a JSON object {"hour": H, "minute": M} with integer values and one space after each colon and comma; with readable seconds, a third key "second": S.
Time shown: {"hour": 8, "minute": 27, "second": 27}
